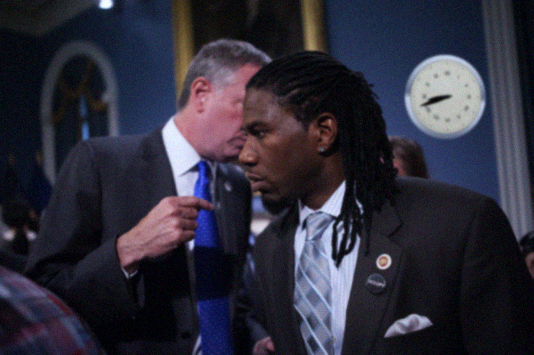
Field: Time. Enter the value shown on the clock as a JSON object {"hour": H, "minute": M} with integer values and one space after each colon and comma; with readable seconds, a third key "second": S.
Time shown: {"hour": 8, "minute": 42}
